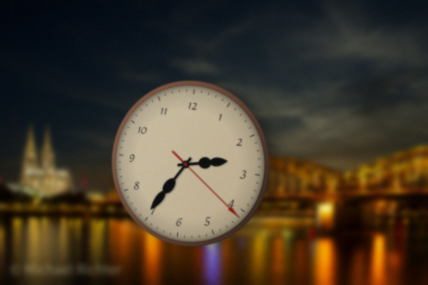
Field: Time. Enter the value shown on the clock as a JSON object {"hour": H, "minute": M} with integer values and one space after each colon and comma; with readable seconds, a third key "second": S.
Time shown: {"hour": 2, "minute": 35, "second": 21}
